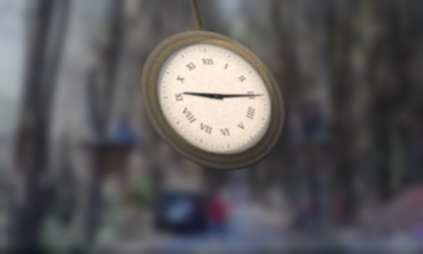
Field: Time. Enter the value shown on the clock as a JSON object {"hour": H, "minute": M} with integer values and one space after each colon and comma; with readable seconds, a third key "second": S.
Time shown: {"hour": 9, "minute": 15}
